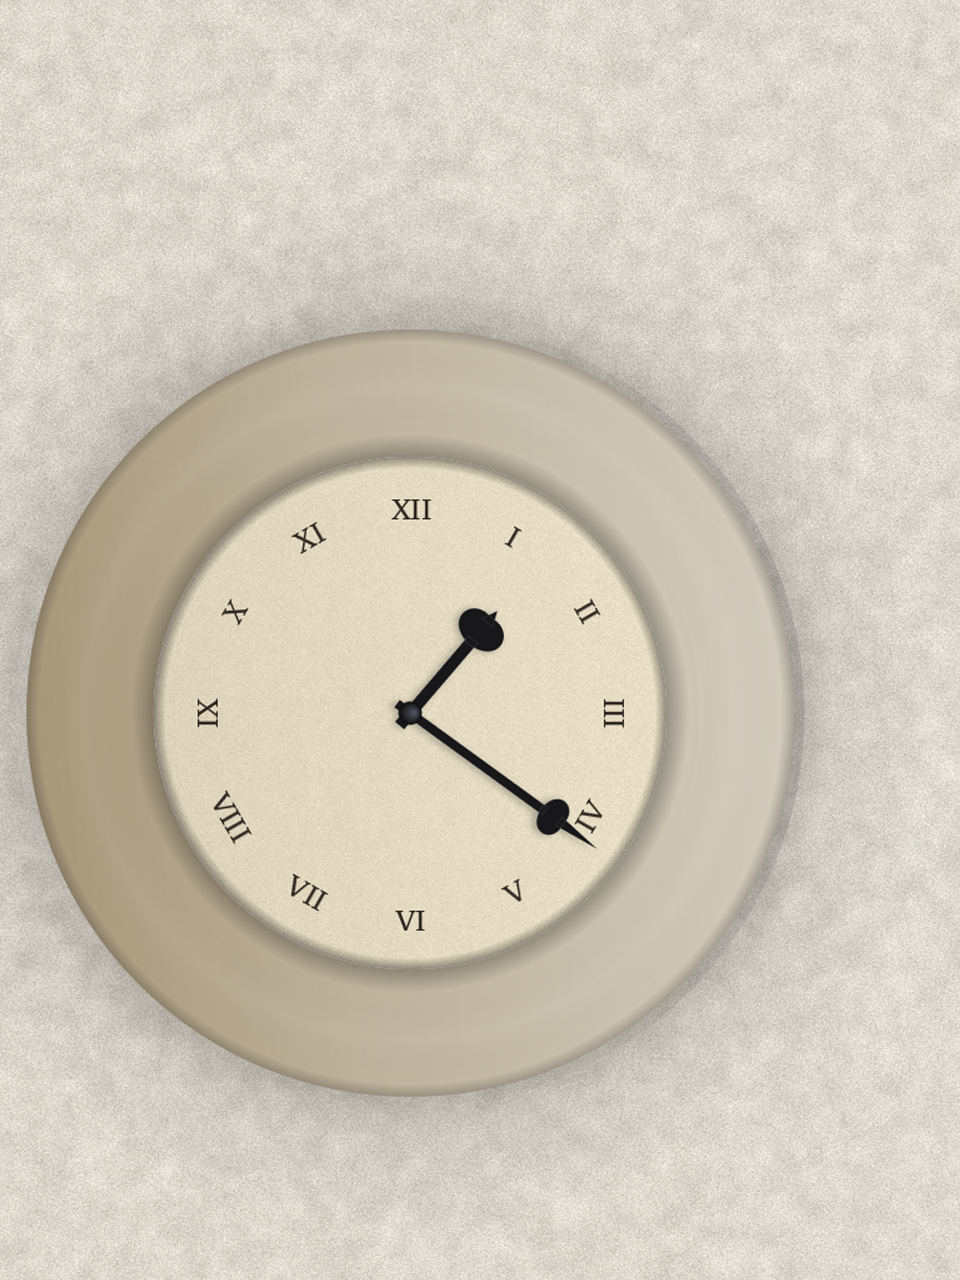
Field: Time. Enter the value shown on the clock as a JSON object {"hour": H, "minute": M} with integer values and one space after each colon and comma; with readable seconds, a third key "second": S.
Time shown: {"hour": 1, "minute": 21}
